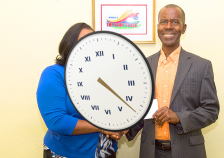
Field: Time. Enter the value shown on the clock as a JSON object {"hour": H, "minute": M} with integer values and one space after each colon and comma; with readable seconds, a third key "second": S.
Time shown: {"hour": 4, "minute": 22}
